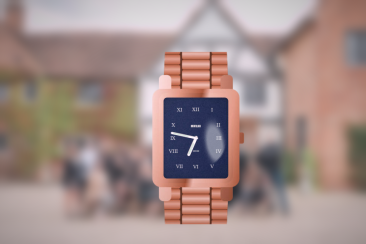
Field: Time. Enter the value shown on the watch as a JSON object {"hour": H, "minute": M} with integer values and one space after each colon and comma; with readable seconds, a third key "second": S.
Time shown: {"hour": 6, "minute": 47}
